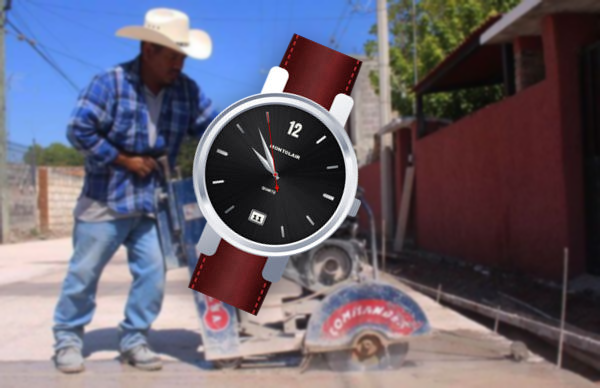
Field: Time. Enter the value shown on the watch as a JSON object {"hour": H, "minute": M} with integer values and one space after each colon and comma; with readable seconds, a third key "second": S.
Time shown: {"hour": 9, "minute": 52, "second": 55}
